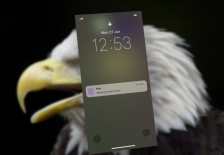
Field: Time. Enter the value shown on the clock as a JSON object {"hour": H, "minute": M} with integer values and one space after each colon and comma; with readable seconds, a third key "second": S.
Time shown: {"hour": 12, "minute": 53}
